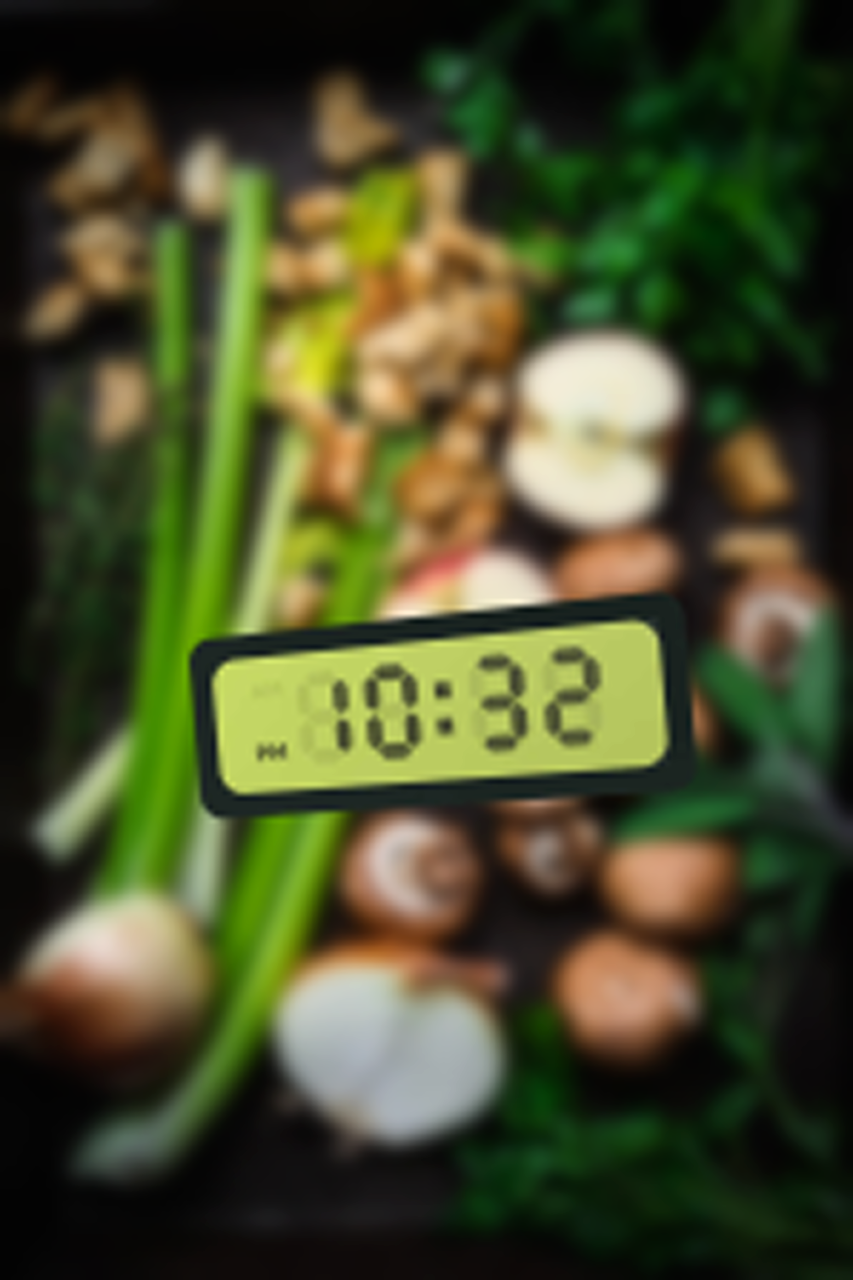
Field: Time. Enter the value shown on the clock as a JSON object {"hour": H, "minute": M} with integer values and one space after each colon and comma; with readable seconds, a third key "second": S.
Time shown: {"hour": 10, "minute": 32}
